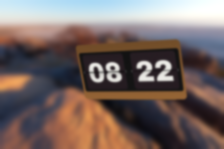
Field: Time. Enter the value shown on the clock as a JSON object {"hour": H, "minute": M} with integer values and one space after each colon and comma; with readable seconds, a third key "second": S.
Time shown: {"hour": 8, "minute": 22}
